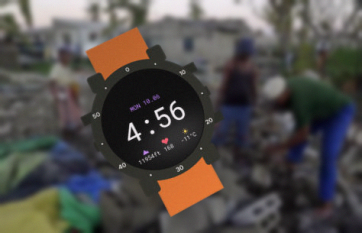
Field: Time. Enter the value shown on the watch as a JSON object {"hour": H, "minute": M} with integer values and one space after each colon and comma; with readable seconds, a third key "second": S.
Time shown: {"hour": 4, "minute": 56}
